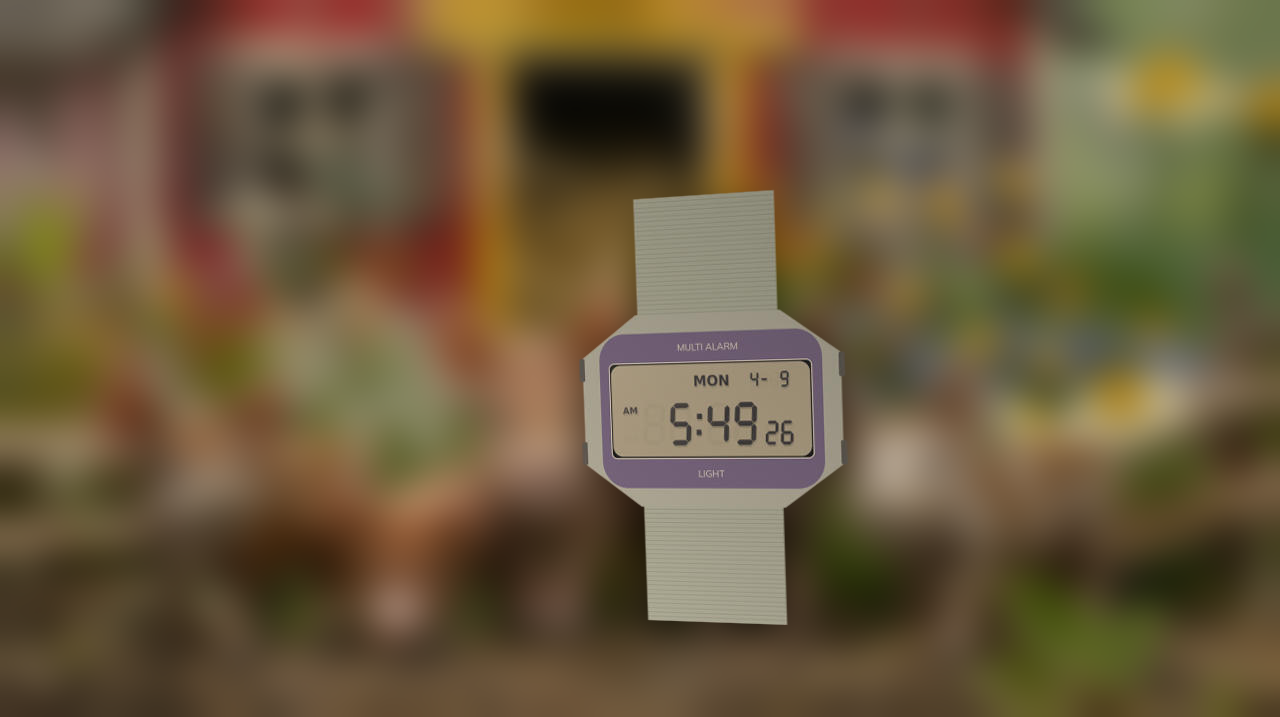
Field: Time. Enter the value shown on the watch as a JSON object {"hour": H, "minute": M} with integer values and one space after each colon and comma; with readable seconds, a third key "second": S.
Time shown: {"hour": 5, "minute": 49, "second": 26}
